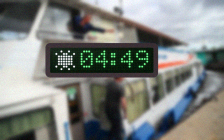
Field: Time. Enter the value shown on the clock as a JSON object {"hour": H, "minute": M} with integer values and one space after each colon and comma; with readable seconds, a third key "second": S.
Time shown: {"hour": 4, "minute": 49}
